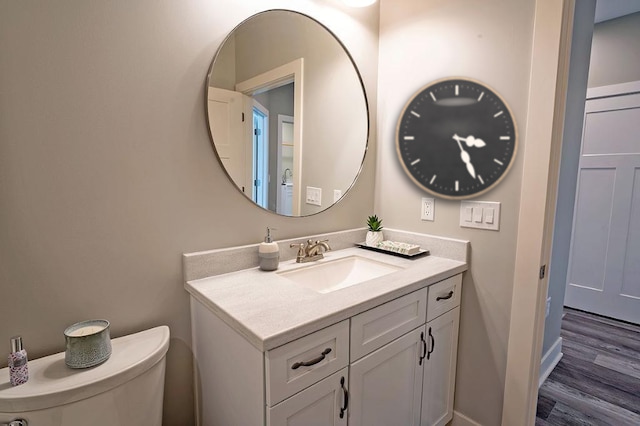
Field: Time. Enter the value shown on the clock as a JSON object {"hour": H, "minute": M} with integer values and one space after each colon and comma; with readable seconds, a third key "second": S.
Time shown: {"hour": 3, "minute": 26}
